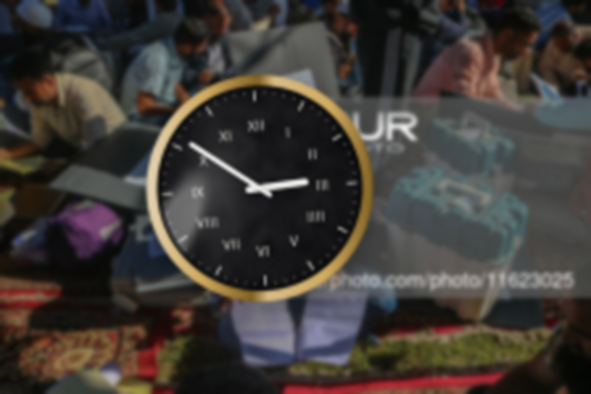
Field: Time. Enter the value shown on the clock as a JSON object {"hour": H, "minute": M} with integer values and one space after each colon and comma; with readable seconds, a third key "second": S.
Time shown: {"hour": 2, "minute": 51}
